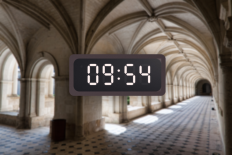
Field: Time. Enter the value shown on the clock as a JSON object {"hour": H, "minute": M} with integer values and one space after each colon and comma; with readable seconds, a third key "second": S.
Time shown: {"hour": 9, "minute": 54}
